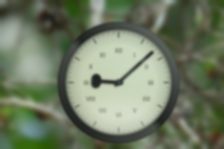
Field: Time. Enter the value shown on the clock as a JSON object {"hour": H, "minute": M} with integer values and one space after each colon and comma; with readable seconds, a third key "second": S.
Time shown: {"hour": 9, "minute": 8}
